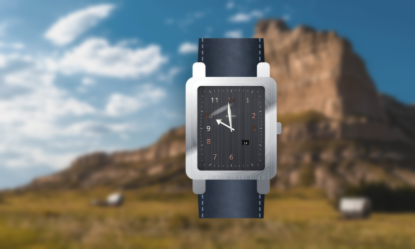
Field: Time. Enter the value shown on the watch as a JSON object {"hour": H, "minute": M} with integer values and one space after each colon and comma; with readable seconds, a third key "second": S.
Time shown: {"hour": 9, "minute": 59}
